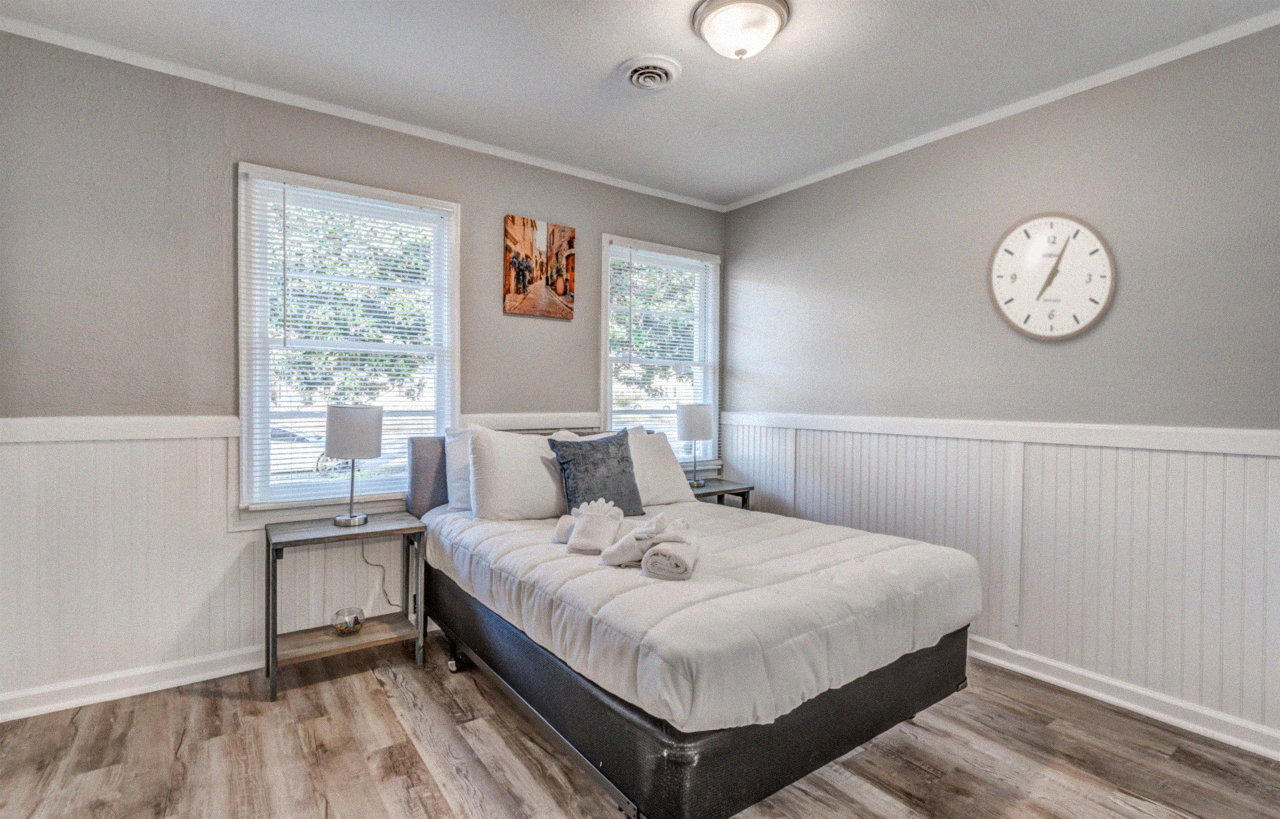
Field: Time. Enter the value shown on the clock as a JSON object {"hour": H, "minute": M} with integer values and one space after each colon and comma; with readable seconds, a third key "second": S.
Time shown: {"hour": 7, "minute": 4}
